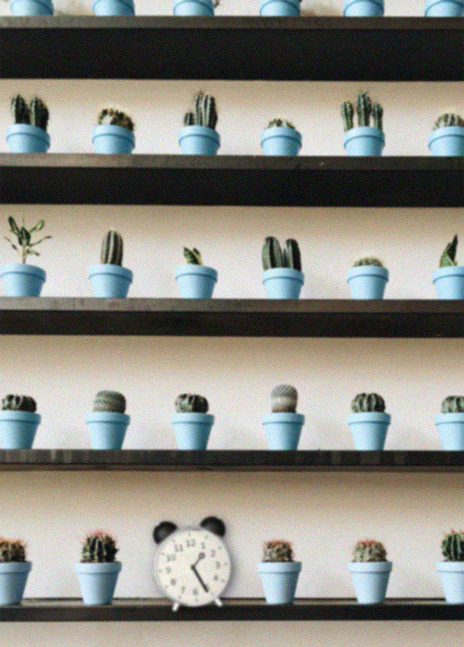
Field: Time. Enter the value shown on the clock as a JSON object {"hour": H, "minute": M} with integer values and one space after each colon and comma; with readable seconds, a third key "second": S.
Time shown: {"hour": 1, "minute": 26}
